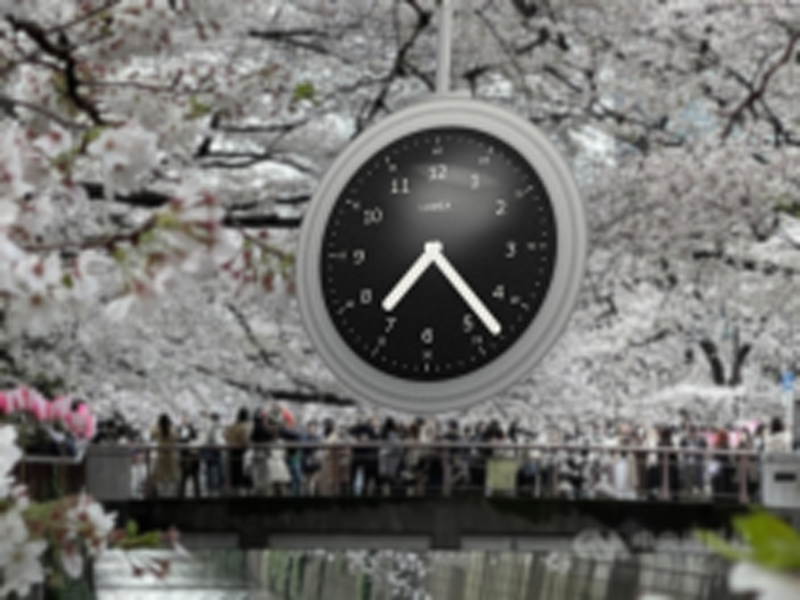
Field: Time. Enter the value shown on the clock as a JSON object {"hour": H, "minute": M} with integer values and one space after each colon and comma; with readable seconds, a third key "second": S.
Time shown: {"hour": 7, "minute": 23}
